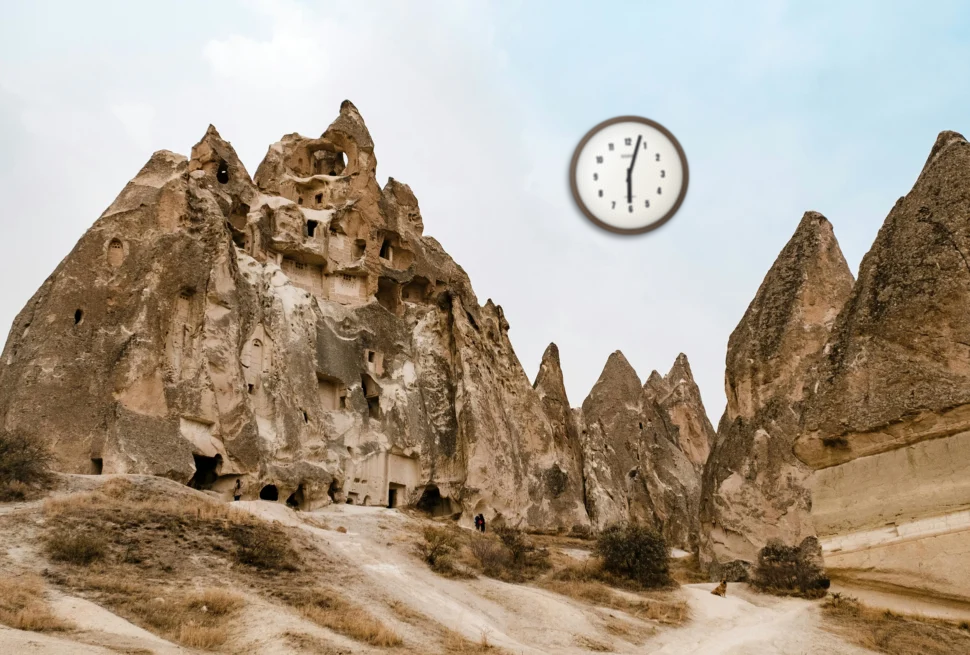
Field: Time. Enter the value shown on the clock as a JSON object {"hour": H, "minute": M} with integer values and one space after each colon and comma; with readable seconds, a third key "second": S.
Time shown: {"hour": 6, "minute": 3}
